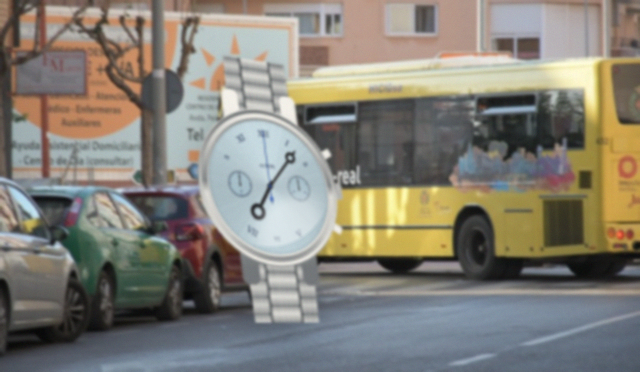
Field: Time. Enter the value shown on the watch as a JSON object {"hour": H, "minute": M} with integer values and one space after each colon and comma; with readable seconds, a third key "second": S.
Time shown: {"hour": 7, "minute": 7}
